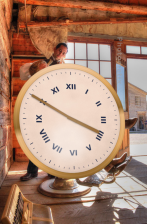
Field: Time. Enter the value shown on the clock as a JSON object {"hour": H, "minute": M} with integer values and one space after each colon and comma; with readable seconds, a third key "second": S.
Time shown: {"hour": 3, "minute": 50}
